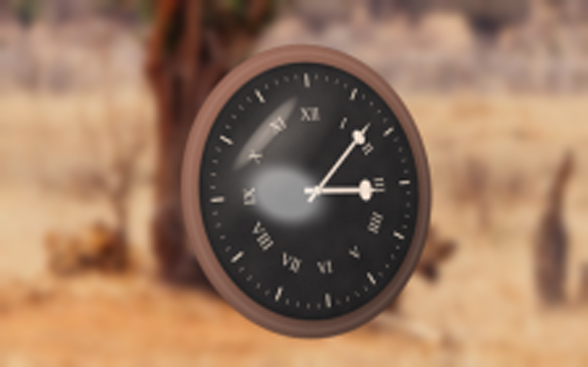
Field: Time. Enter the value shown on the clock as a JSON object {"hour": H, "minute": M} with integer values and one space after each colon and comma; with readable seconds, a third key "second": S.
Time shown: {"hour": 3, "minute": 8}
